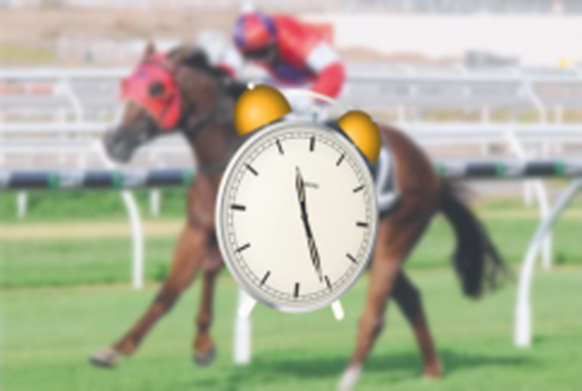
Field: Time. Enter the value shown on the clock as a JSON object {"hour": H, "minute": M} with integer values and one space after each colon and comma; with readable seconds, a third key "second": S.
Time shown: {"hour": 11, "minute": 26}
